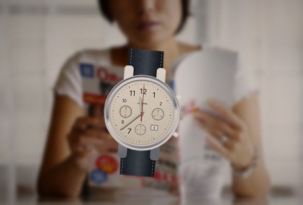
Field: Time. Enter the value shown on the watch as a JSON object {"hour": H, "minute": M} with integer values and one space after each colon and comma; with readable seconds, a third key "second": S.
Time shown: {"hour": 11, "minute": 38}
